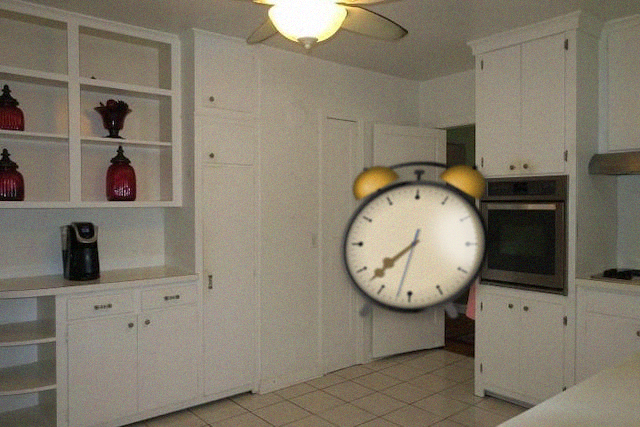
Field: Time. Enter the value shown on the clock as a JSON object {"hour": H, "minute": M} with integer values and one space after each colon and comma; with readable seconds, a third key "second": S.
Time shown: {"hour": 7, "minute": 37, "second": 32}
